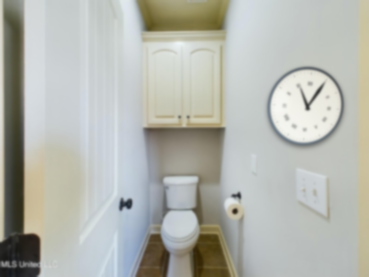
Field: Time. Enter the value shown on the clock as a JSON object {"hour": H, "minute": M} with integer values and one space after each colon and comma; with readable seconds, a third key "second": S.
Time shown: {"hour": 11, "minute": 5}
